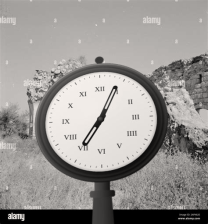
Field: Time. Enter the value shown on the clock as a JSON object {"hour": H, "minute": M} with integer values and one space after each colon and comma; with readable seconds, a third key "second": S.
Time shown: {"hour": 7, "minute": 4}
